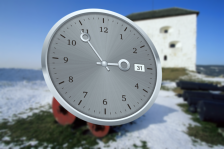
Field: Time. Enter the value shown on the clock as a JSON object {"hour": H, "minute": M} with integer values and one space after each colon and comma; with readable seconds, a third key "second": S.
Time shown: {"hour": 2, "minute": 54}
